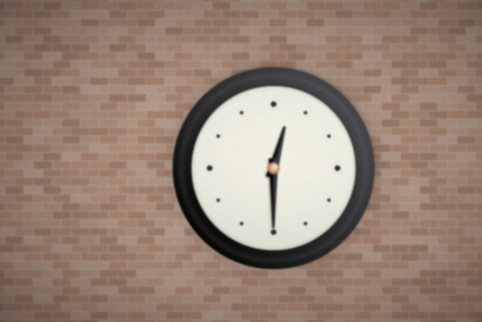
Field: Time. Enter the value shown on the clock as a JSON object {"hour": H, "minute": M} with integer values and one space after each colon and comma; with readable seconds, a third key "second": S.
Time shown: {"hour": 12, "minute": 30}
